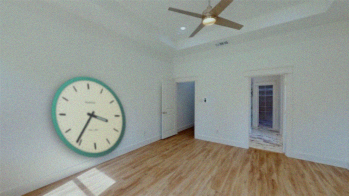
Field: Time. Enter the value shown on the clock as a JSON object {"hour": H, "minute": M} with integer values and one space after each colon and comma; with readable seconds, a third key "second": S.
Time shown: {"hour": 3, "minute": 36}
